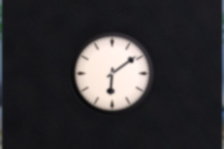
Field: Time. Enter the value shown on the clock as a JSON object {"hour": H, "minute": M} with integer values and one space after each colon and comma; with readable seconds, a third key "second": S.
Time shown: {"hour": 6, "minute": 9}
